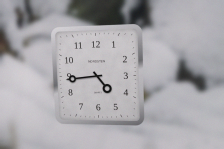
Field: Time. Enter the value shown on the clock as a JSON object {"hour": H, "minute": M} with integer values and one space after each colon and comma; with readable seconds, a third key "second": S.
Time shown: {"hour": 4, "minute": 44}
